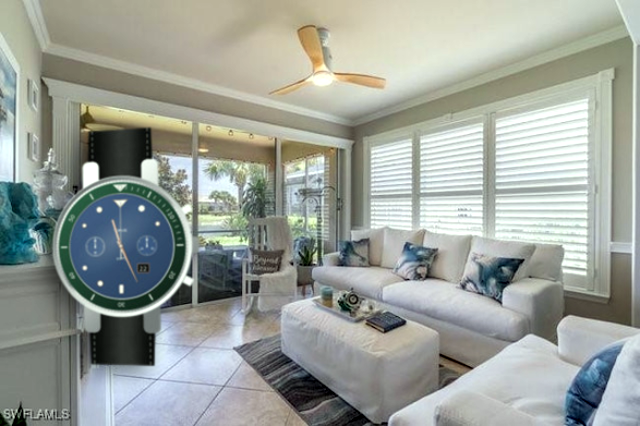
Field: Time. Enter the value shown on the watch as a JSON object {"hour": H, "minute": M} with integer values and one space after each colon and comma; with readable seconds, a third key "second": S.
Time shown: {"hour": 11, "minute": 26}
